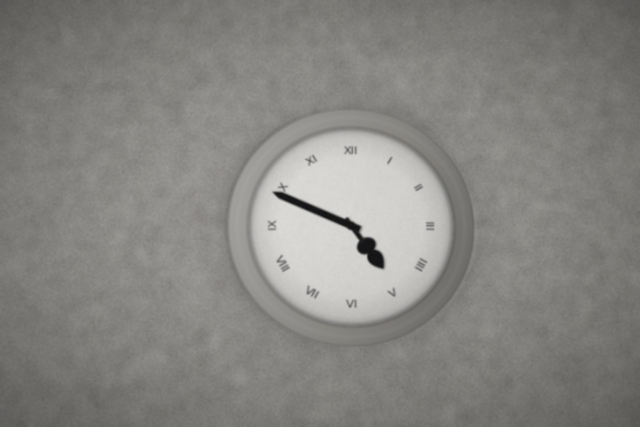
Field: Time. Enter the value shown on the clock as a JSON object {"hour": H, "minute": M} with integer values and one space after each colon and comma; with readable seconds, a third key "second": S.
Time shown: {"hour": 4, "minute": 49}
